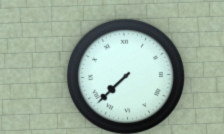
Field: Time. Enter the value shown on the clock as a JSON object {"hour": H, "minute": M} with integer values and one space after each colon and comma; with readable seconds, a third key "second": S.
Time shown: {"hour": 7, "minute": 38}
